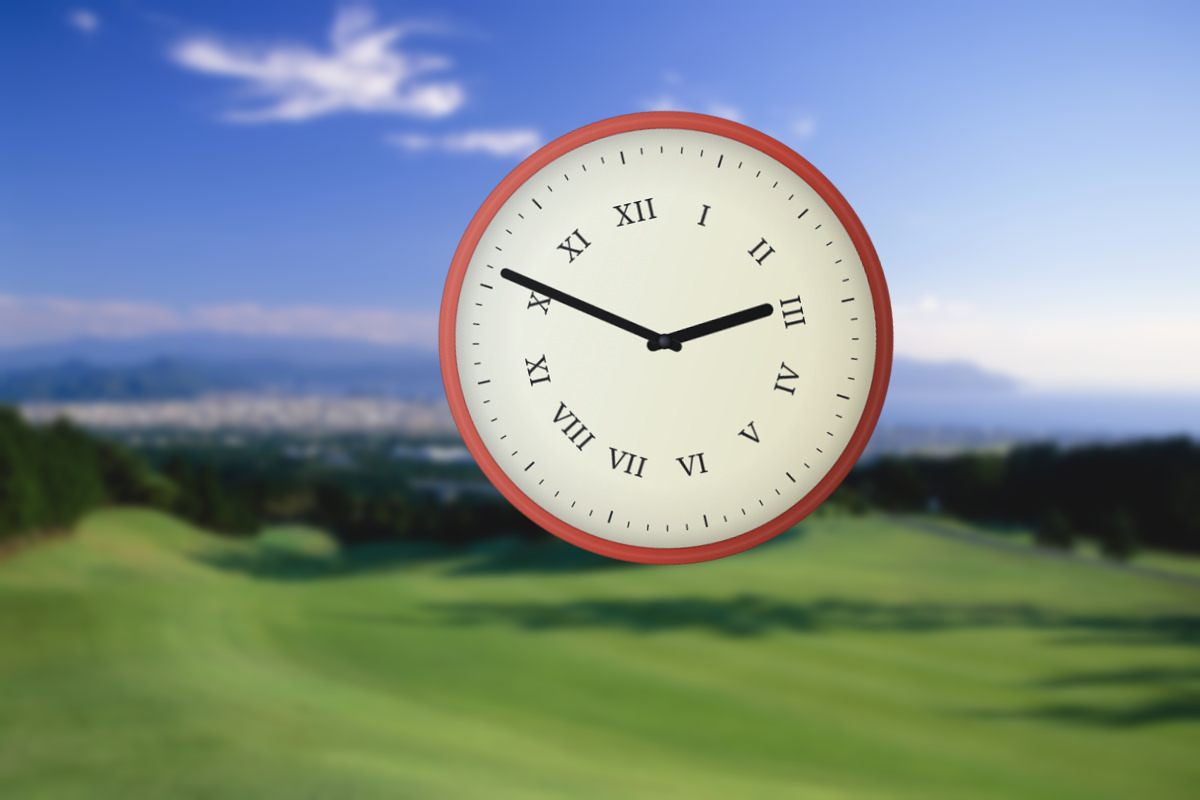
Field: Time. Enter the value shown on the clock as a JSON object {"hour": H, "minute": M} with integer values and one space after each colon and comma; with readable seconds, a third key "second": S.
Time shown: {"hour": 2, "minute": 51}
